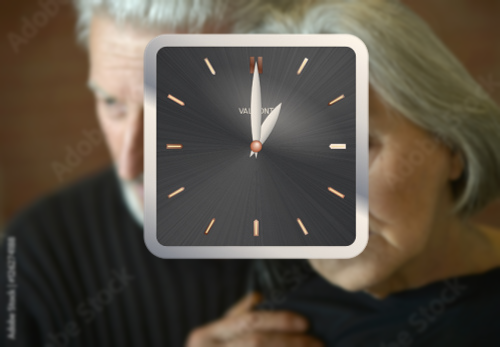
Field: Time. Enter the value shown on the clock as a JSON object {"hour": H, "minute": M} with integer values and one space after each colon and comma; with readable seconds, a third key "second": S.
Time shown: {"hour": 1, "minute": 0}
